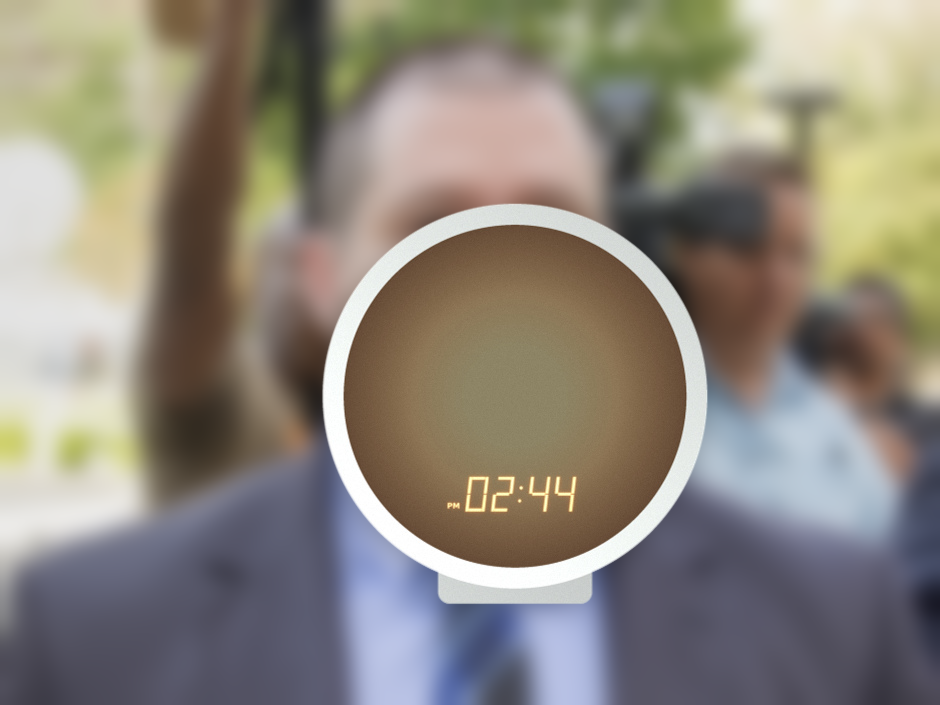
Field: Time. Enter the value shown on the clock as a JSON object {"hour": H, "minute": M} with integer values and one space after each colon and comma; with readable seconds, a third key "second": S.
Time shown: {"hour": 2, "minute": 44}
